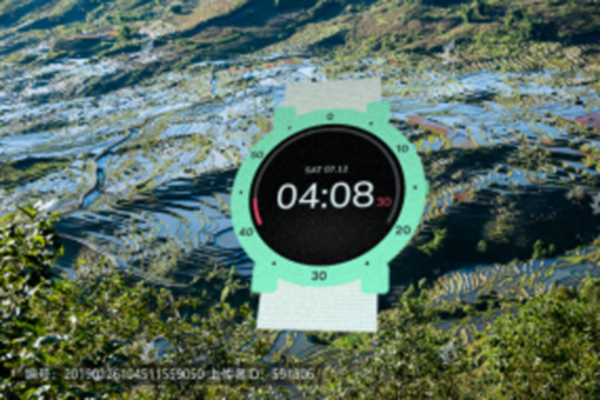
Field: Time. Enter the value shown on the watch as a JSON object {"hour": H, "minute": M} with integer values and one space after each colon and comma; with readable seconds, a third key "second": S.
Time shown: {"hour": 4, "minute": 8}
